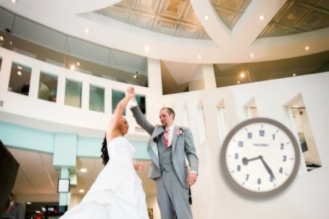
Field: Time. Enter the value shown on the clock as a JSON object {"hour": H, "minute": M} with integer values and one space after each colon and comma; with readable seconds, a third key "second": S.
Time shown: {"hour": 8, "minute": 24}
